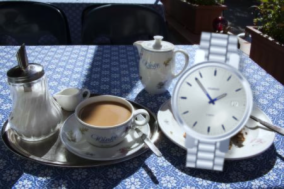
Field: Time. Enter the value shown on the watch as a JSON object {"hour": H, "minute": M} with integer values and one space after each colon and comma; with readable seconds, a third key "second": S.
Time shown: {"hour": 1, "minute": 53}
